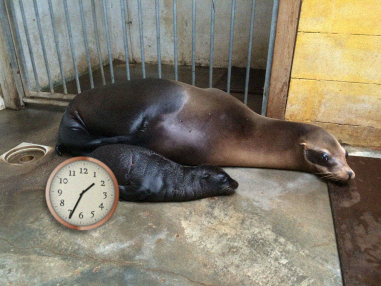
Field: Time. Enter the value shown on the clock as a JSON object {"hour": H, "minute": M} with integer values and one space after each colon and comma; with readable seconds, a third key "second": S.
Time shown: {"hour": 1, "minute": 34}
